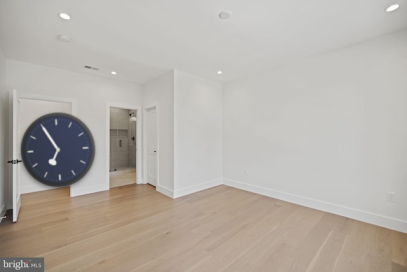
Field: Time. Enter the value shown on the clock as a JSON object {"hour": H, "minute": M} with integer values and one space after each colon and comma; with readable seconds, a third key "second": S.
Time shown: {"hour": 6, "minute": 55}
